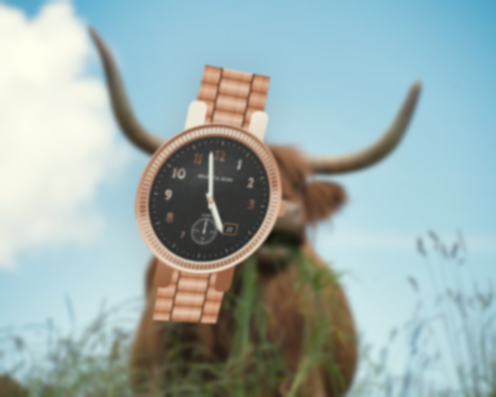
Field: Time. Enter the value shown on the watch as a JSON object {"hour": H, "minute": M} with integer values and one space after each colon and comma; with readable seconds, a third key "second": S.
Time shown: {"hour": 4, "minute": 58}
